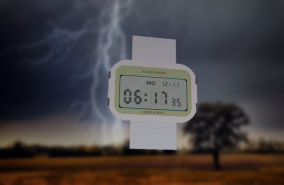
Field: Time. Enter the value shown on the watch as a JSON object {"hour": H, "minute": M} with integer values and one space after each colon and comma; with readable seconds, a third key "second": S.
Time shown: {"hour": 6, "minute": 17, "second": 35}
